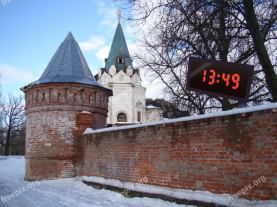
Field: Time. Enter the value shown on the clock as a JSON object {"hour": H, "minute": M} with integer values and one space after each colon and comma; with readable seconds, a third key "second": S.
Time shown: {"hour": 13, "minute": 49}
